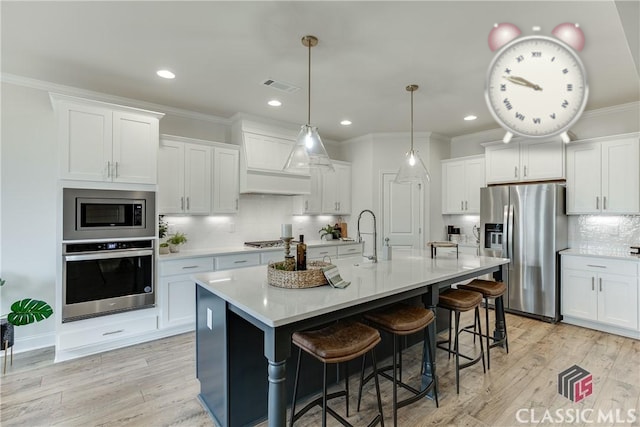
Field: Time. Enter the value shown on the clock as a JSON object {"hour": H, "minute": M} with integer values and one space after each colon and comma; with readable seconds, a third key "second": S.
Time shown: {"hour": 9, "minute": 48}
